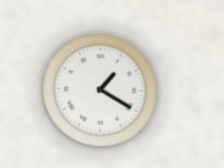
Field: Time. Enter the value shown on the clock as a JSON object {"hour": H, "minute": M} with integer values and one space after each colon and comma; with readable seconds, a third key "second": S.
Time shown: {"hour": 1, "minute": 20}
